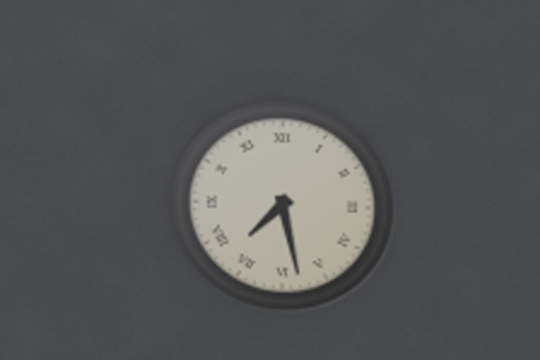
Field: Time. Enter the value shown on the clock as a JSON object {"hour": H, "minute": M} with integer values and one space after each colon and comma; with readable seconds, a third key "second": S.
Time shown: {"hour": 7, "minute": 28}
